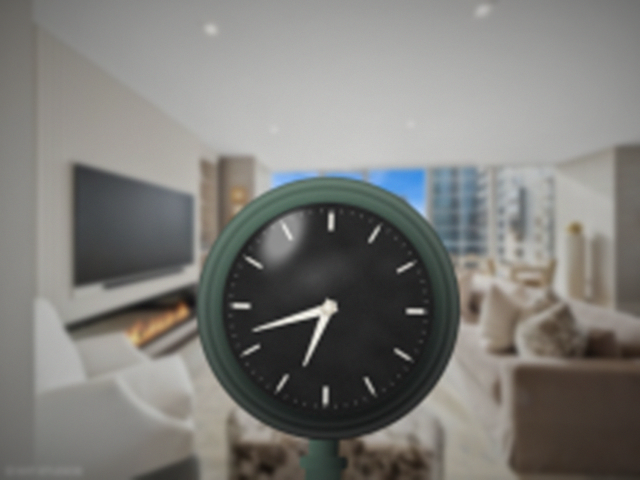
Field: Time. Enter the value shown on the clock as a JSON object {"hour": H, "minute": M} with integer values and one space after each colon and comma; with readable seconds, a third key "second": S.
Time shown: {"hour": 6, "minute": 42}
